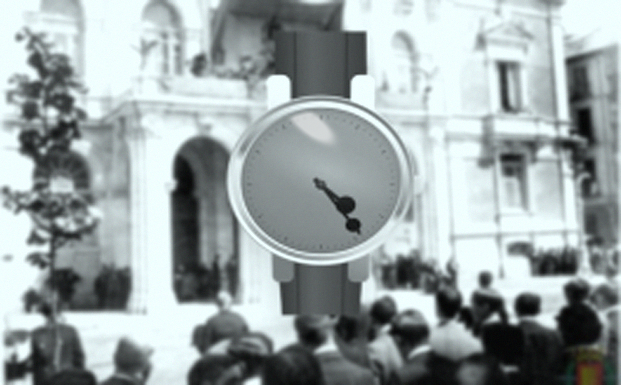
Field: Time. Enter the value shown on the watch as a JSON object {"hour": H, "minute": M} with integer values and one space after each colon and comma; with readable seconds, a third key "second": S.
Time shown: {"hour": 4, "minute": 24}
